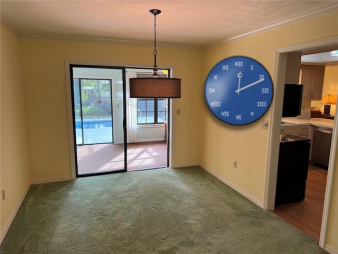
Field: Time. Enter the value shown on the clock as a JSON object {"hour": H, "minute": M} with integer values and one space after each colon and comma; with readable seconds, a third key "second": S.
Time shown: {"hour": 12, "minute": 11}
